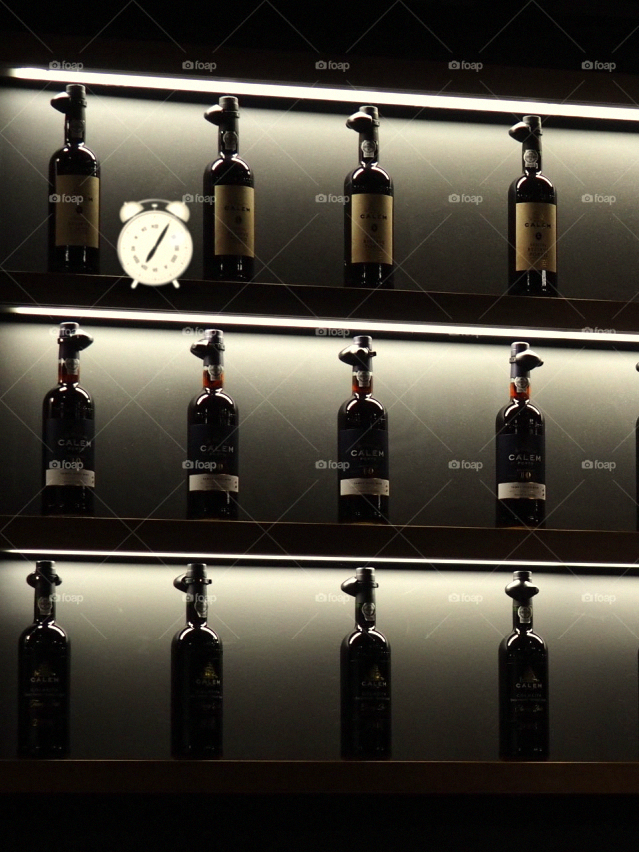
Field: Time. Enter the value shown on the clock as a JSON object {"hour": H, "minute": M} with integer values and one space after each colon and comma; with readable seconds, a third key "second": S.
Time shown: {"hour": 7, "minute": 5}
